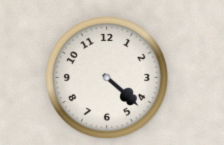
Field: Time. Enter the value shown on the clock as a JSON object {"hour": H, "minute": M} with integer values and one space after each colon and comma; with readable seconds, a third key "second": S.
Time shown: {"hour": 4, "minute": 22}
